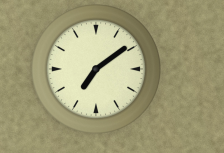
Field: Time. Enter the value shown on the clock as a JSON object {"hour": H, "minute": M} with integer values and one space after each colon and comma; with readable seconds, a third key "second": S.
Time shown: {"hour": 7, "minute": 9}
